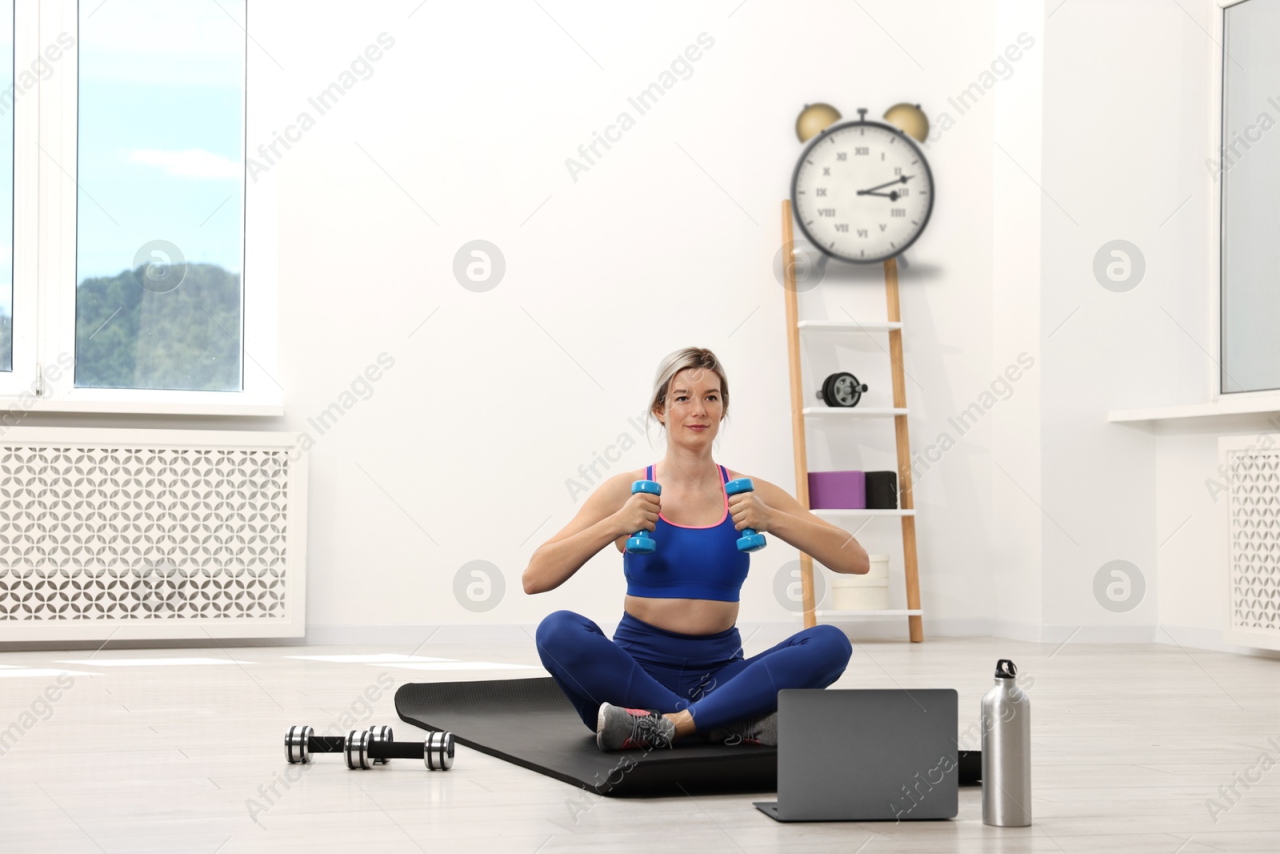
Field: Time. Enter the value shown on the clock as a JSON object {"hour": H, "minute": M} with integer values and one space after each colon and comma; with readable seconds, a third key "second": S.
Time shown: {"hour": 3, "minute": 12}
